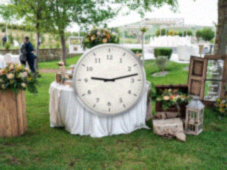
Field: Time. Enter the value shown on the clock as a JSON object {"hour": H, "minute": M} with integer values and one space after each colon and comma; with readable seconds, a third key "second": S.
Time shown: {"hour": 9, "minute": 13}
